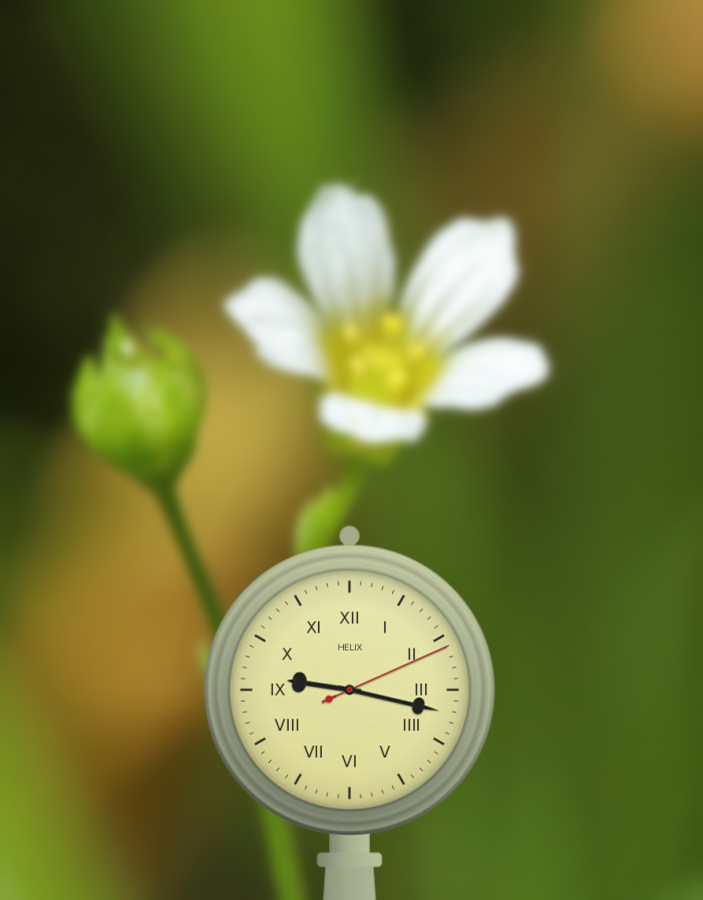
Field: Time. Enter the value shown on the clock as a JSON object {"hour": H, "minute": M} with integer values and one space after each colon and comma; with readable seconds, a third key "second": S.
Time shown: {"hour": 9, "minute": 17, "second": 11}
